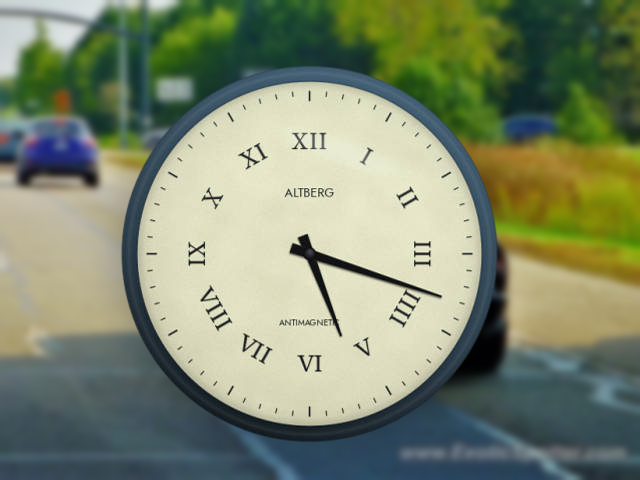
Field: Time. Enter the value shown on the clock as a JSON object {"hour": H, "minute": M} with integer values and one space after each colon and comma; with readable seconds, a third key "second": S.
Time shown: {"hour": 5, "minute": 18}
